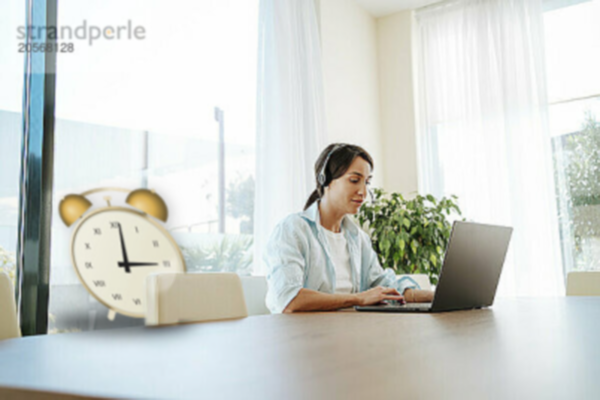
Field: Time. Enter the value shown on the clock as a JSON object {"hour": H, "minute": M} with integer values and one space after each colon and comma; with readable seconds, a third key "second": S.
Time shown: {"hour": 3, "minute": 1}
